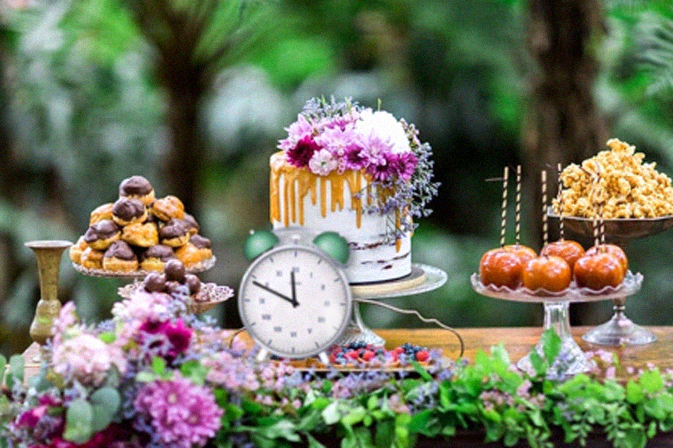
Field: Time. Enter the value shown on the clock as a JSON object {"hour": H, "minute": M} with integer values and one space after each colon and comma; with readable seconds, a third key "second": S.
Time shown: {"hour": 11, "minute": 49}
